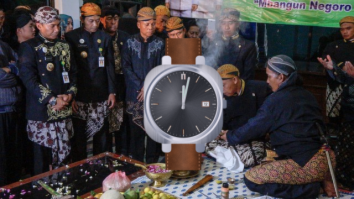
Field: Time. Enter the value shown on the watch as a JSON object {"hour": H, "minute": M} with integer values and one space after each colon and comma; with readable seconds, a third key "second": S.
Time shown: {"hour": 12, "minute": 2}
